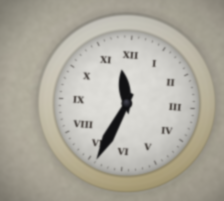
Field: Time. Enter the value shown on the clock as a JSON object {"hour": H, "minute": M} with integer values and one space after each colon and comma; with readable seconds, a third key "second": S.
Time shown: {"hour": 11, "minute": 34}
